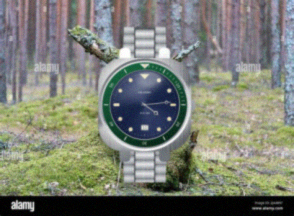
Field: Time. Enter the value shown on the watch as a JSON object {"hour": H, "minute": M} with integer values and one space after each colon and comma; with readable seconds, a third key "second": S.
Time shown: {"hour": 4, "minute": 14}
